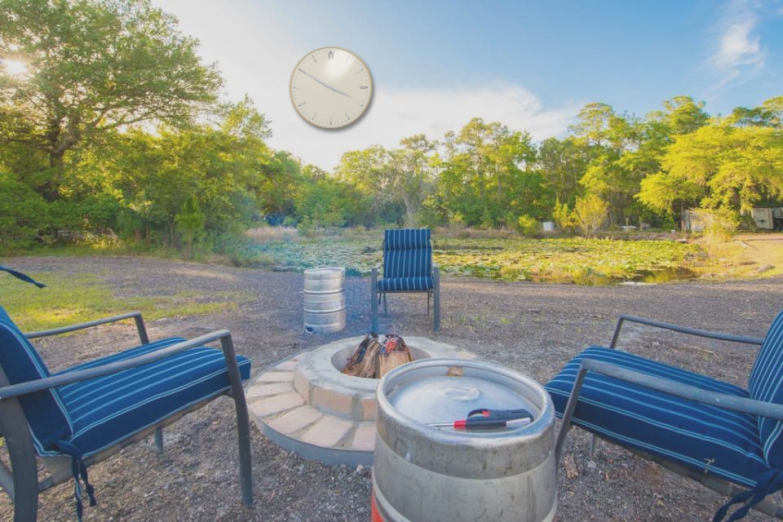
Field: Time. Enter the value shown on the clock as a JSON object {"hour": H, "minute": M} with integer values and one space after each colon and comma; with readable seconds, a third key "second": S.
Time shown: {"hour": 3, "minute": 50}
